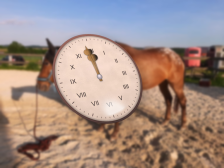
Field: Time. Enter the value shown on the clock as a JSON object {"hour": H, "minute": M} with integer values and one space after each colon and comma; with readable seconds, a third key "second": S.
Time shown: {"hour": 11, "minute": 59}
